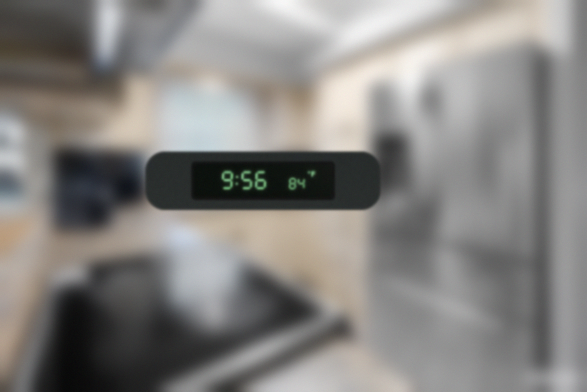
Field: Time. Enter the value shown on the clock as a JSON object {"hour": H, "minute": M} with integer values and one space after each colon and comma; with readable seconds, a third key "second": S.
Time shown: {"hour": 9, "minute": 56}
